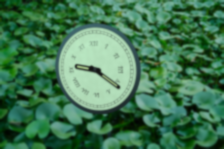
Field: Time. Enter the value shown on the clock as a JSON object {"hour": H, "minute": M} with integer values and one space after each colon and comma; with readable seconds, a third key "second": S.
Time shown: {"hour": 9, "minute": 21}
